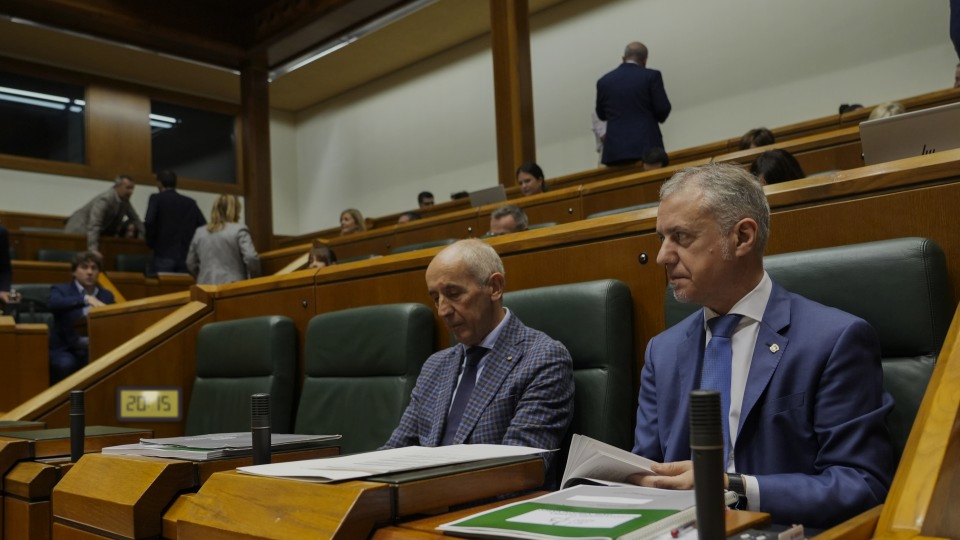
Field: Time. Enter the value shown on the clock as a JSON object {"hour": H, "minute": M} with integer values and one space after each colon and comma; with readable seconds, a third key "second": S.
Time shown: {"hour": 20, "minute": 15}
